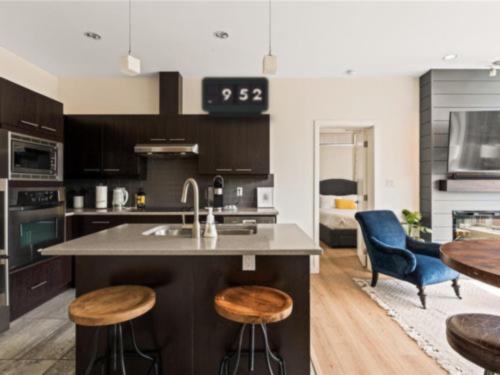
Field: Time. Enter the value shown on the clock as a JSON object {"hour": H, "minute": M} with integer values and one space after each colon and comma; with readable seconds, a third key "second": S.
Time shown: {"hour": 9, "minute": 52}
